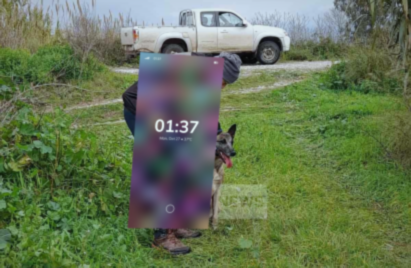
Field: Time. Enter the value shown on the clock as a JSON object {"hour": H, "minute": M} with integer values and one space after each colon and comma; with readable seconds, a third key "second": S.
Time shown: {"hour": 1, "minute": 37}
